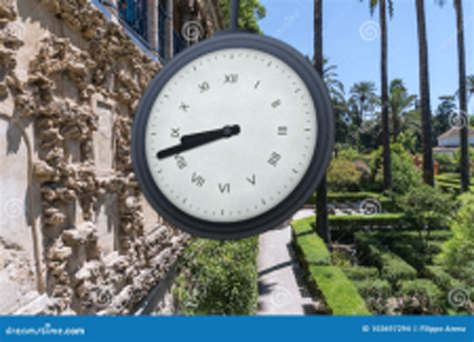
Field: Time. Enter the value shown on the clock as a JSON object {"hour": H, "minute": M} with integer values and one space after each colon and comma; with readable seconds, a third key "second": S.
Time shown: {"hour": 8, "minute": 42}
